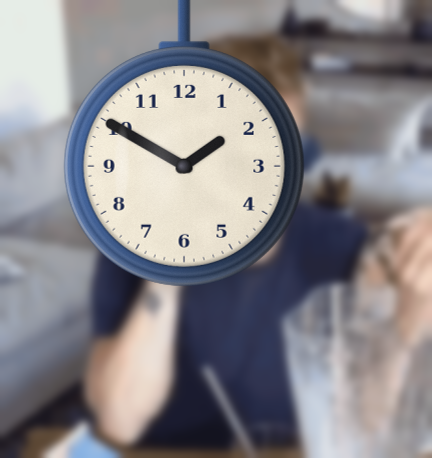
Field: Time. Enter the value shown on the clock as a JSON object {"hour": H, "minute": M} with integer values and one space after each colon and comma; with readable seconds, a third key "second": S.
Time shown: {"hour": 1, "minute": 50}
